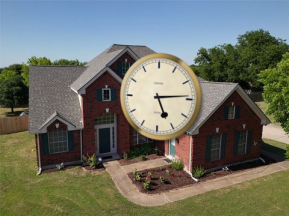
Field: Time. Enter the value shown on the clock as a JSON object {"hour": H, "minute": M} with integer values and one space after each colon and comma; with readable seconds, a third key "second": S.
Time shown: {"hour": 5, "minute": 14}
